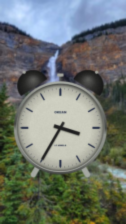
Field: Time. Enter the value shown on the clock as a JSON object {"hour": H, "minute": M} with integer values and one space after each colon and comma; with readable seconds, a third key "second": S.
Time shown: {"hour": 3, "minute": 35}
